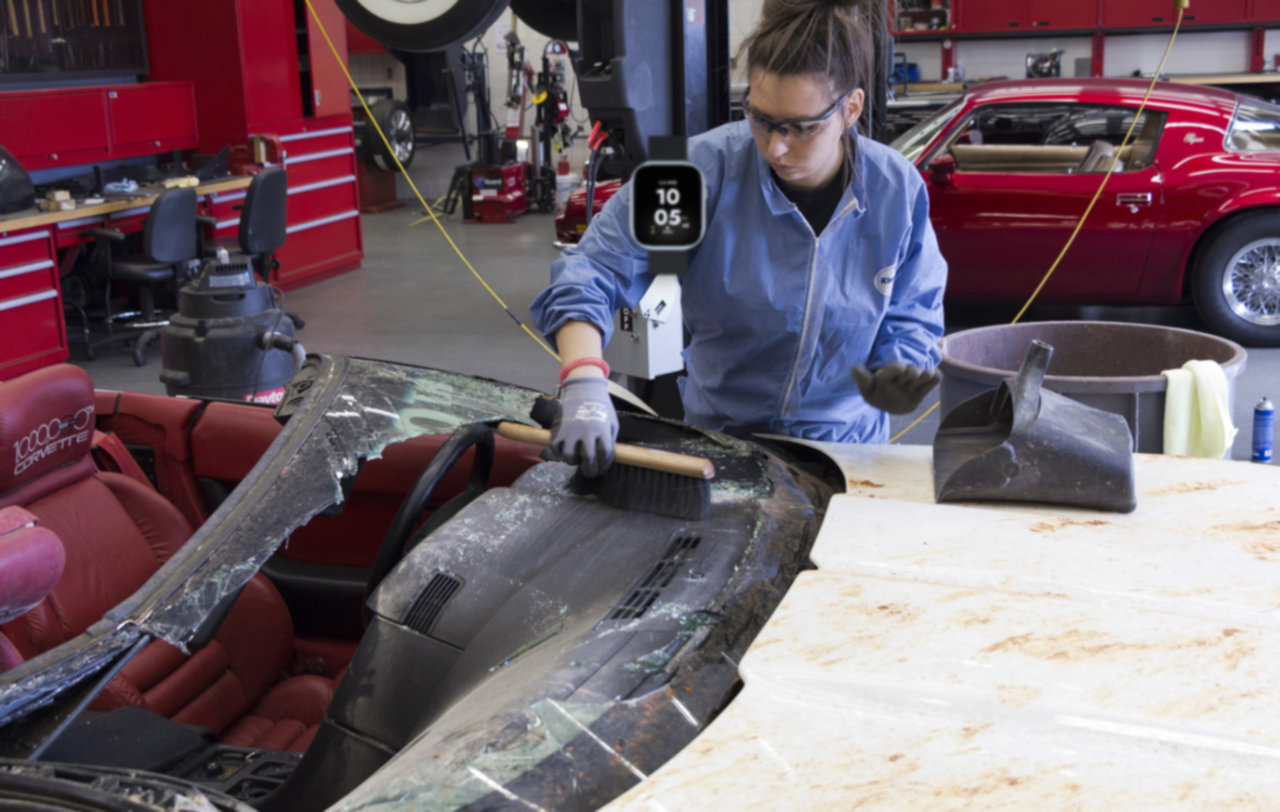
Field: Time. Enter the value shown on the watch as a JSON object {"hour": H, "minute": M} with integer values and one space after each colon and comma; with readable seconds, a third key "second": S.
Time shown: {"hour": 10, "minute": 5}
